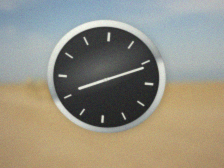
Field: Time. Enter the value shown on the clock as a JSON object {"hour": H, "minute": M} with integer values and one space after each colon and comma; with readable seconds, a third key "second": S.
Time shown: {"hour": 8, "minute": 11}
